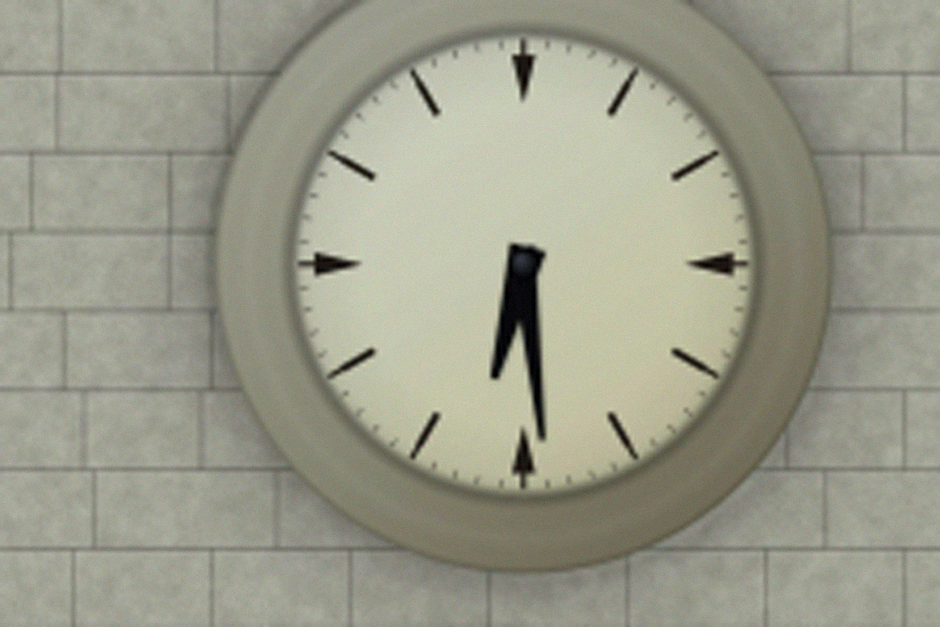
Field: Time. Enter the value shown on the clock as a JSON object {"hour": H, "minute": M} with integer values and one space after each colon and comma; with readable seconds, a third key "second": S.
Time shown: {"hour": 6, "minute": 29}
